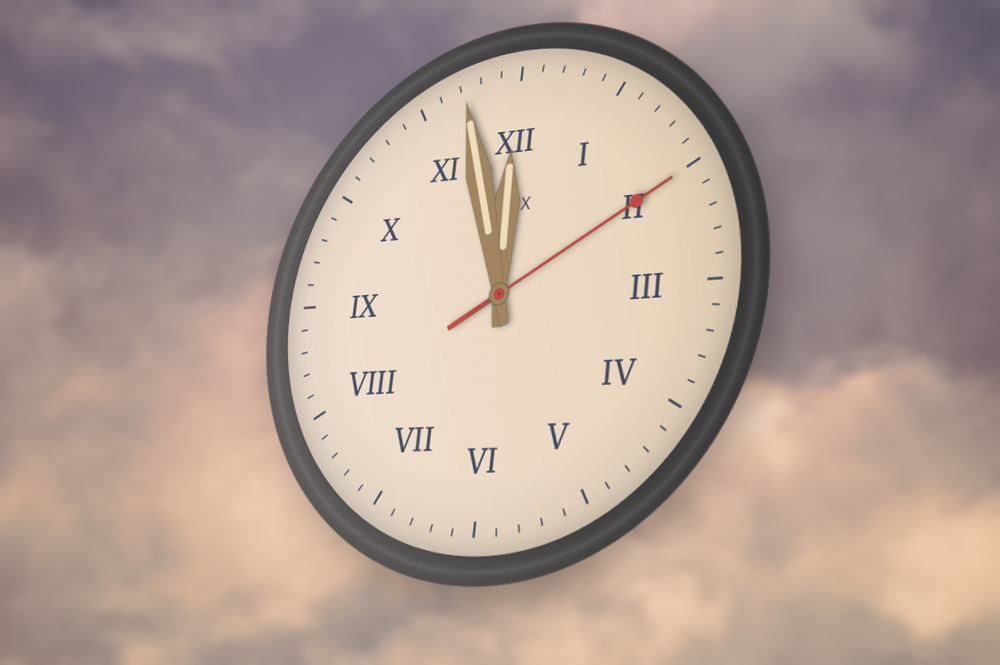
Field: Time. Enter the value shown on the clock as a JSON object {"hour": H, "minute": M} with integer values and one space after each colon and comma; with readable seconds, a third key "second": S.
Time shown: {"hour": 11, "minute": 57, "second": 10}
